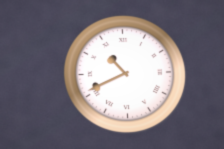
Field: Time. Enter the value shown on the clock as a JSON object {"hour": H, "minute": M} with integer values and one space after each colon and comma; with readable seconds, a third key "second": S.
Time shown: {"hour": 10, "minute": 41}
